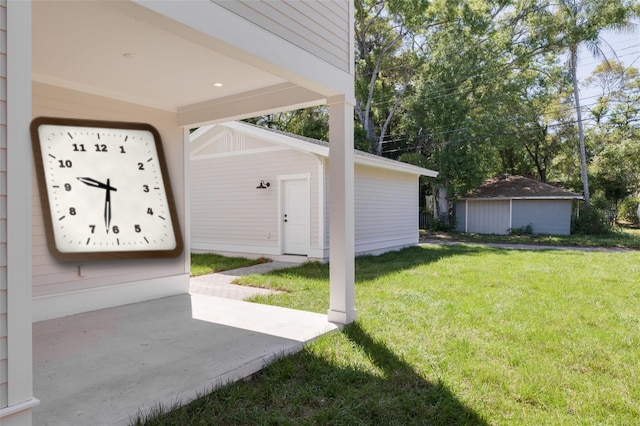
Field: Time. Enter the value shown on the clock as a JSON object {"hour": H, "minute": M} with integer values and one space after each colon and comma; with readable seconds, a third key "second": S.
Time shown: {"hour": 9, "minute": 32}
